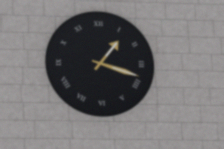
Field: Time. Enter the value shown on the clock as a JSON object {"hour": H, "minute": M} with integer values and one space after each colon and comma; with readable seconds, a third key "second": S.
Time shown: {"hour": 1, "minute": 18}
